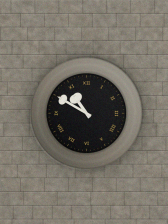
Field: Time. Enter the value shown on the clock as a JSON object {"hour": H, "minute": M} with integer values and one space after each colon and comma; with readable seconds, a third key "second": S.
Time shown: {"hour": 10, "minute": 50}
